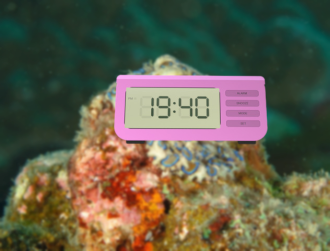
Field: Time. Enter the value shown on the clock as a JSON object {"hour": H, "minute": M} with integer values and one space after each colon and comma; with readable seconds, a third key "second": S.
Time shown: {"hour": 19, "minute": 40}
